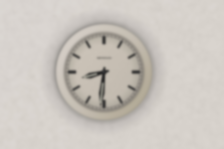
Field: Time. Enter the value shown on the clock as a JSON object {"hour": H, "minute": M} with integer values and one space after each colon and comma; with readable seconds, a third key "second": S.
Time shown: {"hour": 8, "minute": 31}
